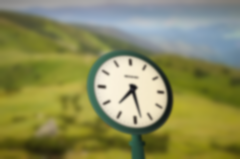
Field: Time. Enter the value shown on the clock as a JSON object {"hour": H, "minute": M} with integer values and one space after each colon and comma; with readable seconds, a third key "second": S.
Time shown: {"hour": 7, "minute": 28}
